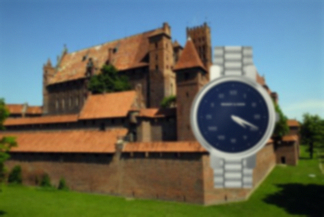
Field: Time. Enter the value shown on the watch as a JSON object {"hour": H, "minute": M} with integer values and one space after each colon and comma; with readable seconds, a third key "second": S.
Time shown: {"hour": 4, "minute": 19}
